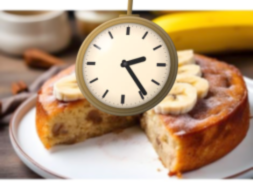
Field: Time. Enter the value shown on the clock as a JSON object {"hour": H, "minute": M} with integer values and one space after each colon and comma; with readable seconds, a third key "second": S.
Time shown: {"hour": 2, "minute": 24}
